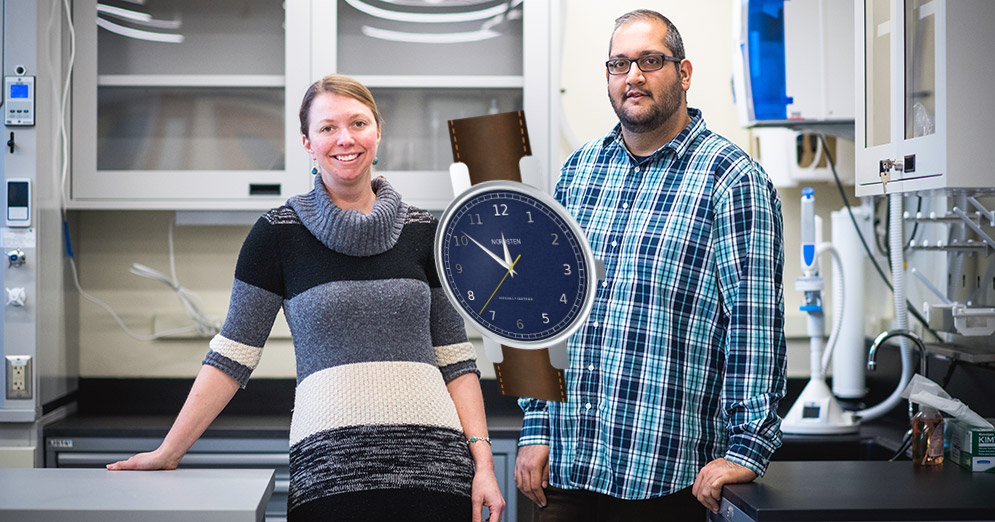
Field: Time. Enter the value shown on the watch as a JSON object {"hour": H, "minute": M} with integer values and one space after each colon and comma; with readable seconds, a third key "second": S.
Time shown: {"hour": 11, "minute": 51, "second": 37}
